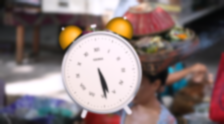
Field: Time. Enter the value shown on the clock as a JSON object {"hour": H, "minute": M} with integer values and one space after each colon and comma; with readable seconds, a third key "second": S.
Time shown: {"hour": 5, "minute": 29}
